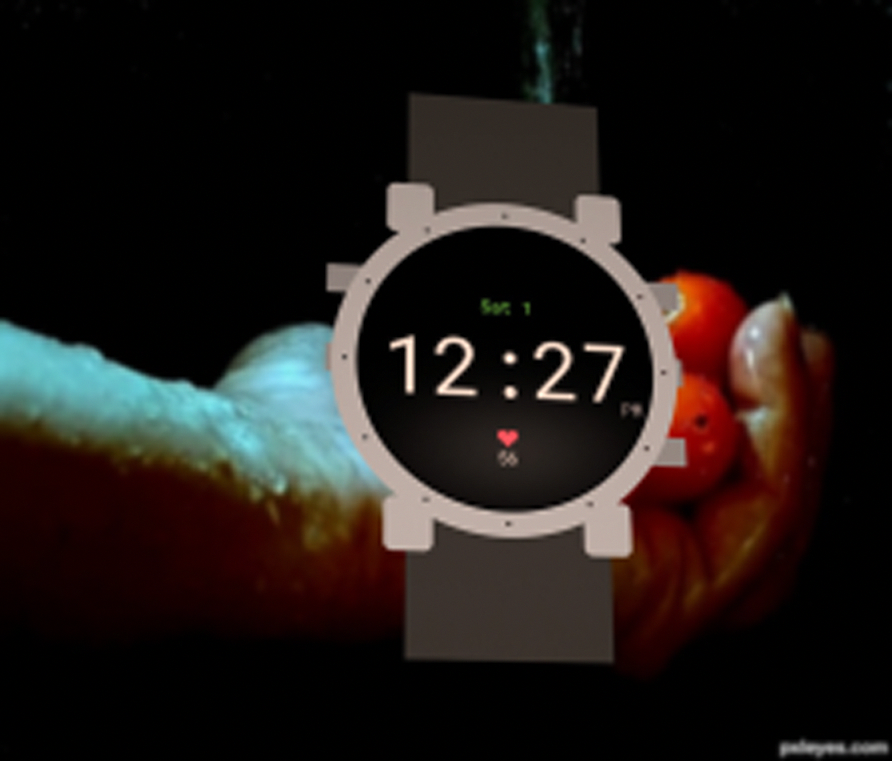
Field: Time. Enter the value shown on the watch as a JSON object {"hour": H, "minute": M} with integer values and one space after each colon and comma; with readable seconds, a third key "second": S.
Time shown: {"hour": 12, "minute": 27}
